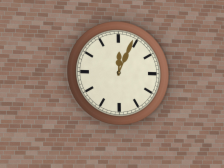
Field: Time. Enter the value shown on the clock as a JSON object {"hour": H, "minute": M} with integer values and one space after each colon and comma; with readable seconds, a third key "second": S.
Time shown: {"hour": 12, "minute": 4}
